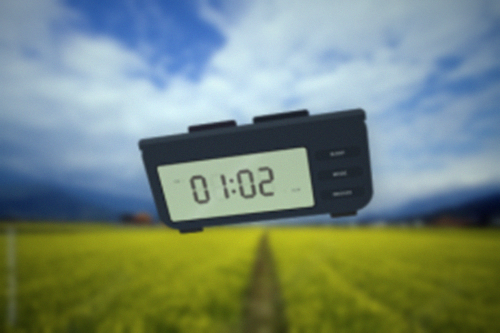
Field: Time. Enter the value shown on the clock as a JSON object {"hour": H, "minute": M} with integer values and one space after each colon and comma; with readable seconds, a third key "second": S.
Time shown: {"hour": 1, "minute": 2}
